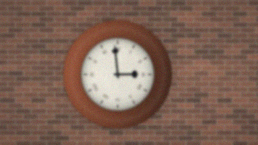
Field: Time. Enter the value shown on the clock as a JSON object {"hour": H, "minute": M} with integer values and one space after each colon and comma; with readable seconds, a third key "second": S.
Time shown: {"hour": 2, "minute": 59}
